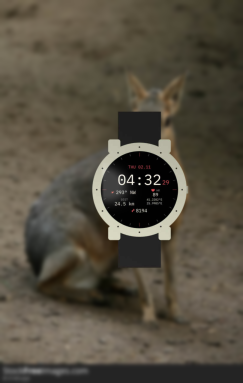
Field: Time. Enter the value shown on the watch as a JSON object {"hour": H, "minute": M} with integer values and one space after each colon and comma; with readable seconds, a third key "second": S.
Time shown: {"hour": 4, "minute": 32}
